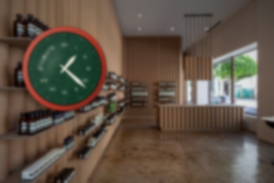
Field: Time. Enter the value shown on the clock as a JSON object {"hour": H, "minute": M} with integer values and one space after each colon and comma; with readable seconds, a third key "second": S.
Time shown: {"hour": 1, "minute": 22}
